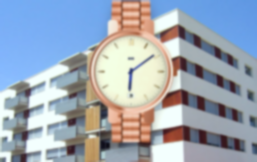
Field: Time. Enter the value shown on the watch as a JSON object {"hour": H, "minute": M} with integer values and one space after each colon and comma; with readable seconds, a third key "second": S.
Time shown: {"hour": 6, "minute": 9}
